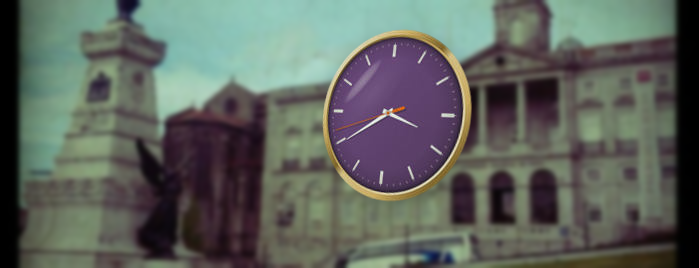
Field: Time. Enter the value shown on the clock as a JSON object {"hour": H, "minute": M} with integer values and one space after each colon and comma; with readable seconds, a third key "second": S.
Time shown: {"hour": 3, "minute": 39, "second": 42}
